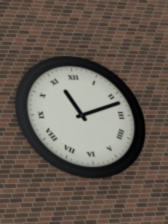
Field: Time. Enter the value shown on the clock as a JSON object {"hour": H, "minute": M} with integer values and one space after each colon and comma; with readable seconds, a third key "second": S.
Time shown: {"hour": 11, "minute": 12}
